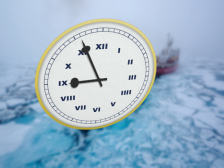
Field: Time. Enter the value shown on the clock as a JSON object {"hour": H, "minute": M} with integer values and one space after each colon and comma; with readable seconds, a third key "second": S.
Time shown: {"hour": 8, "minute": 56}
